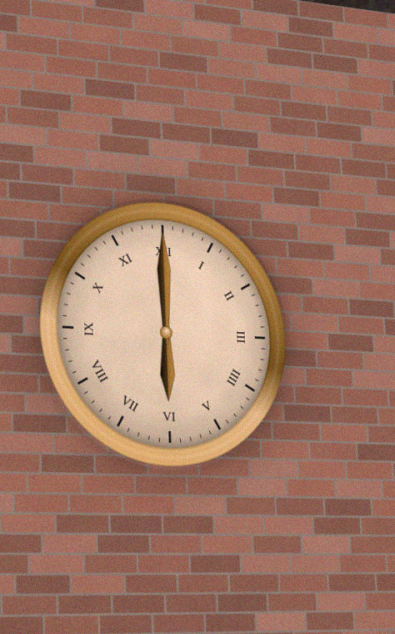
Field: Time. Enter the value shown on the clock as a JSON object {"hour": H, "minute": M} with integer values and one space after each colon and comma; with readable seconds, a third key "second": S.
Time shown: {"hour": 6, "minute": 0}
